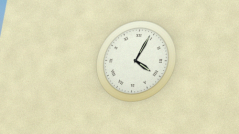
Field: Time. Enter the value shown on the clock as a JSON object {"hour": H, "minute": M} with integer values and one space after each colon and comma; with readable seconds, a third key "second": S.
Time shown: {"hour": 4, "minute": 4}
